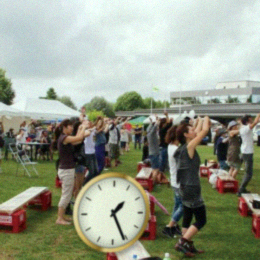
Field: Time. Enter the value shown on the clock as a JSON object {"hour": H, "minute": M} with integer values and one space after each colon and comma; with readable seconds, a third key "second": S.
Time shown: {"hour": 1, "minute": 26}
